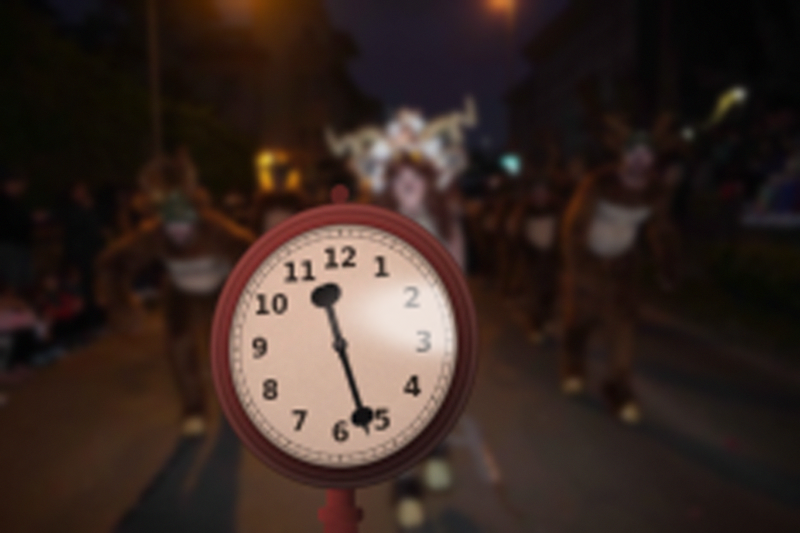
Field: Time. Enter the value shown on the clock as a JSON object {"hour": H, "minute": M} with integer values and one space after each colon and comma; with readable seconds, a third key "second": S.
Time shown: {"hour": 11, "minute": 27}
